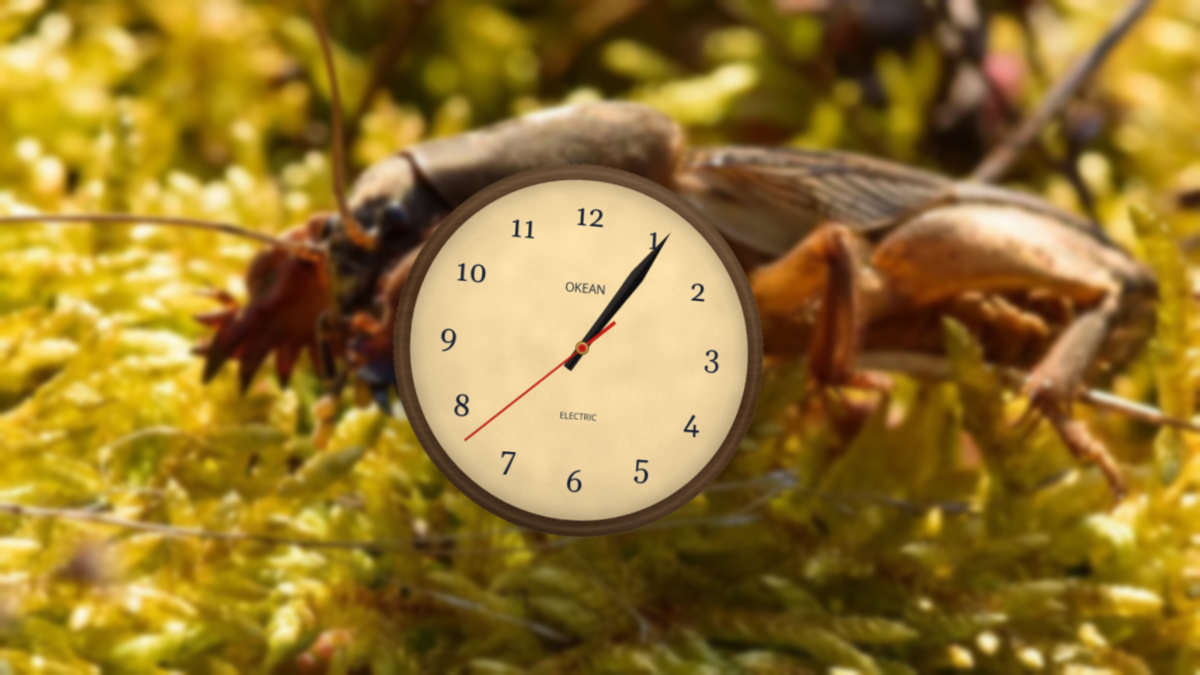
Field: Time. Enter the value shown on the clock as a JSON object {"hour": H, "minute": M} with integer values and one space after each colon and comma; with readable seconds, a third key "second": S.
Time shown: {"hour": 1, "minute": 5, "second": 38}
